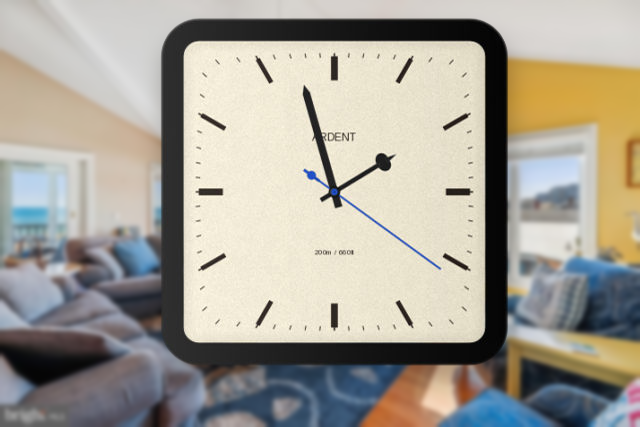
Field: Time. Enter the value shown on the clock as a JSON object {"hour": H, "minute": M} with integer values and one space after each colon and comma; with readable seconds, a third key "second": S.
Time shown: {"hour": 1, "minute": 57, "second": 21}
